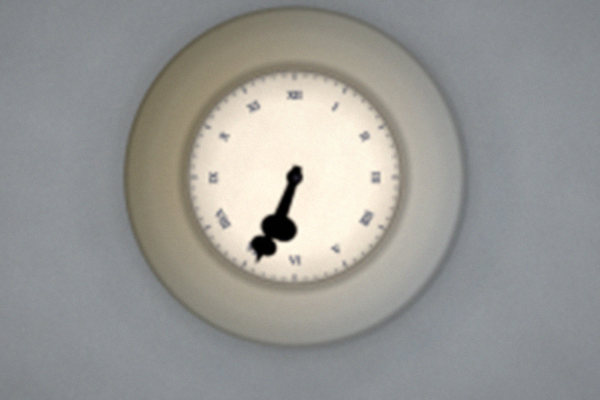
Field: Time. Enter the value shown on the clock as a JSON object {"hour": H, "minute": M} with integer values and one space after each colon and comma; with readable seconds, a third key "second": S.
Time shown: {"hour": 6, "minute": 34}
